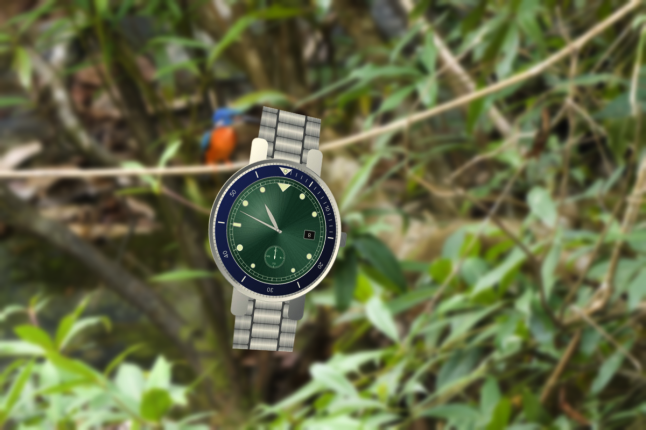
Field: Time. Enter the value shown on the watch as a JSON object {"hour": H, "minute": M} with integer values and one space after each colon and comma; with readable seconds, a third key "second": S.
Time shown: {"hour": 10, "minute": 48}
